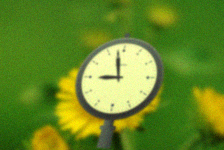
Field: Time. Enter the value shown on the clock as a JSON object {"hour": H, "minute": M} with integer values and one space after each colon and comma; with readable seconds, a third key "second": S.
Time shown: {"hour": 8, "minute": 58}
